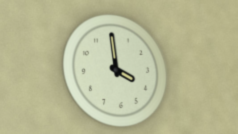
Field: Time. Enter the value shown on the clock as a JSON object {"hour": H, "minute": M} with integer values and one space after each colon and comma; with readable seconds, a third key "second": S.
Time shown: {"hour": 4, "minute": 0}
